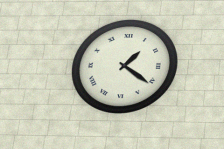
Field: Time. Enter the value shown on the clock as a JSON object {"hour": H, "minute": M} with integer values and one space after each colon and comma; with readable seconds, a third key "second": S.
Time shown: {"hour": 1, "minute": 21}
